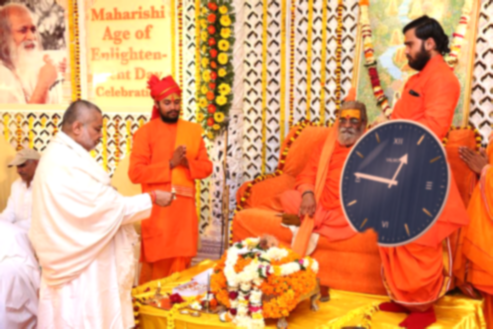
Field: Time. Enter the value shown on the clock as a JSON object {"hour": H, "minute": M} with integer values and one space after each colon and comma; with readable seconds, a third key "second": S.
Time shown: {"hour": 12, "minute": 46}
